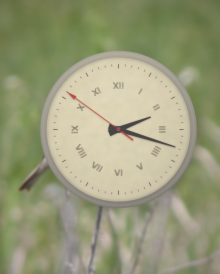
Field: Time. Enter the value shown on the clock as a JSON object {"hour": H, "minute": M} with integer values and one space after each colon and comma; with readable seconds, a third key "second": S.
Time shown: {"hour": 2, "minute": 17, "second": 51}
